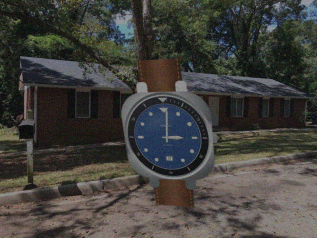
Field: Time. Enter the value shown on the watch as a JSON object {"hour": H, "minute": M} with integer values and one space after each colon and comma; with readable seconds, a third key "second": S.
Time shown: {"hour": 3, "minute": 1}
